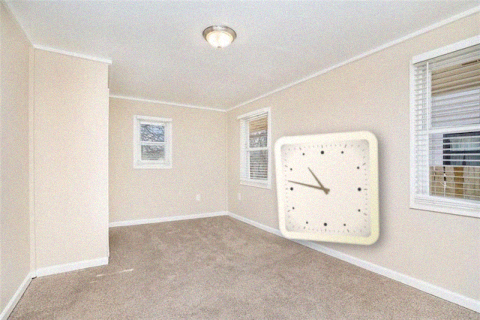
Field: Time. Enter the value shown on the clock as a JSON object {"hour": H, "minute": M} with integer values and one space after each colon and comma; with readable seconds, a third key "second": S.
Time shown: {"hour": 10, "minute": 47}
